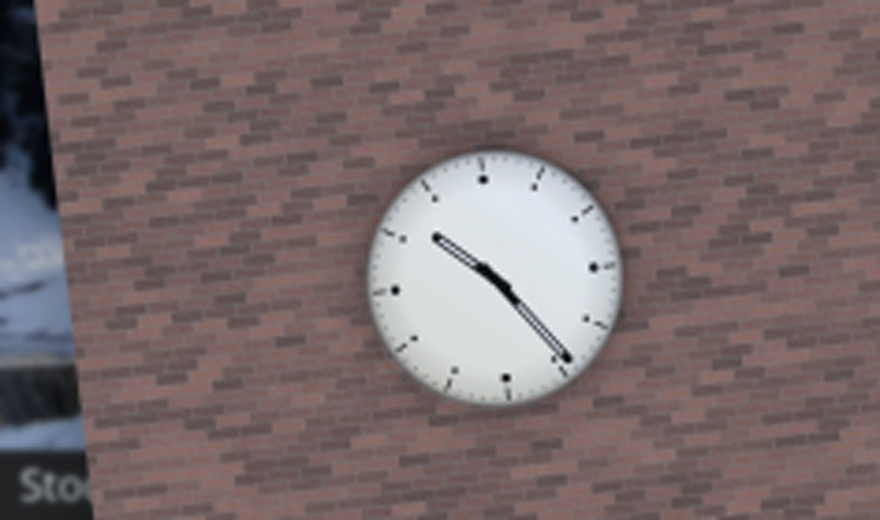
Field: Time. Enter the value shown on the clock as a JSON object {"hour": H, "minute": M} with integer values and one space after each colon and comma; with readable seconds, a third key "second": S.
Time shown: {"hour": 10, "minute": 24}
